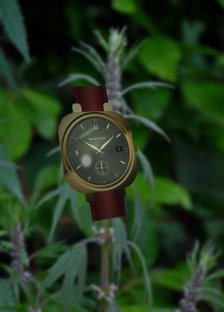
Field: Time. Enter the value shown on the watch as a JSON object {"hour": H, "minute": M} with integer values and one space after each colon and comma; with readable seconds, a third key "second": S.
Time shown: {"hour": 10, "minute": 9}
